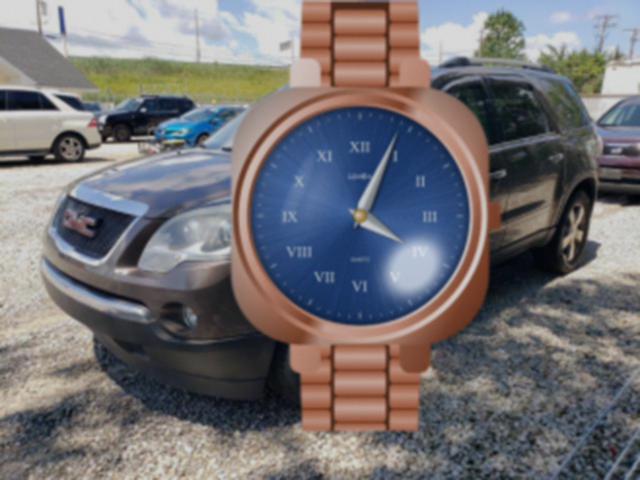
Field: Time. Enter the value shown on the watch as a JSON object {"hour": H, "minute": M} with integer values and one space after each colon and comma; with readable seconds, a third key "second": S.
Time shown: {"hour": 4, "minute": 4}
